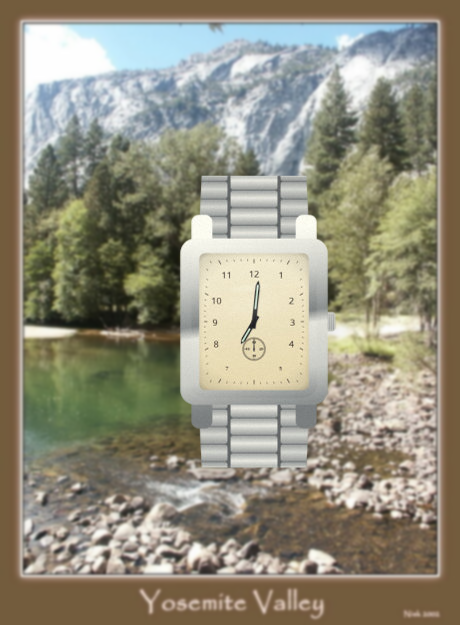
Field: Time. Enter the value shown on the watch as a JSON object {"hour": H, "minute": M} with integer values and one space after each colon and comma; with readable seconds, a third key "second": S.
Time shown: {"hour": 7, "minute": 1}
